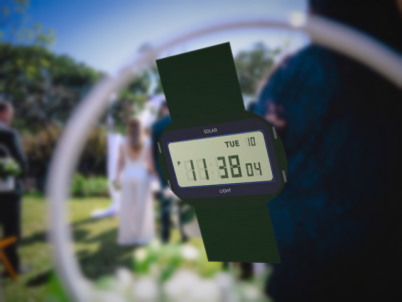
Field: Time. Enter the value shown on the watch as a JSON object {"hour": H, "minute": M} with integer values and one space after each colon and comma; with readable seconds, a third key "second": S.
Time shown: {"hour": 11, "minute": 38, "second": 4}
